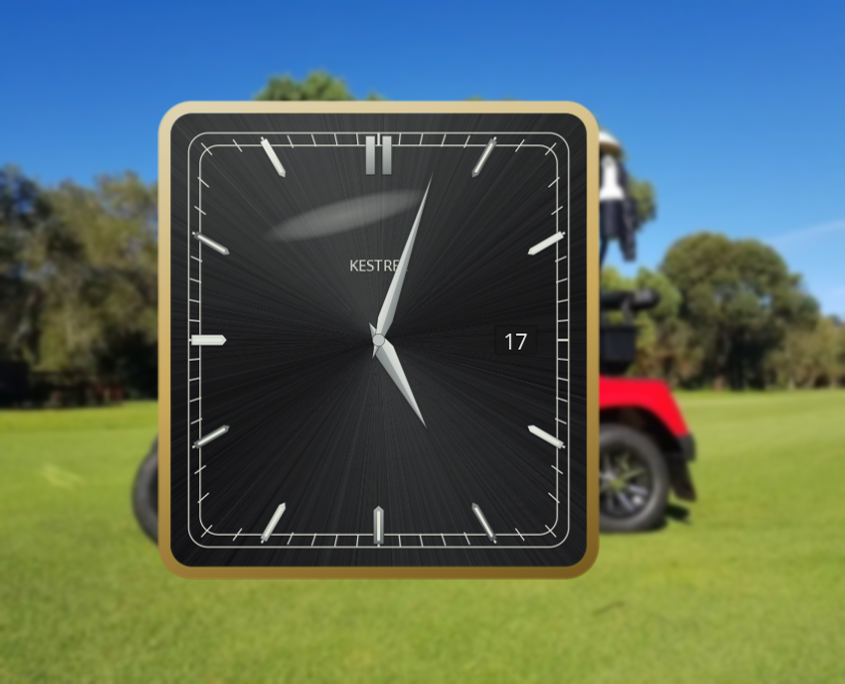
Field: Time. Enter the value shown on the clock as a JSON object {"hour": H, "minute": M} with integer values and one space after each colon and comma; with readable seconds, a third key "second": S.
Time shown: {"hour": 5, "minute": 3}
